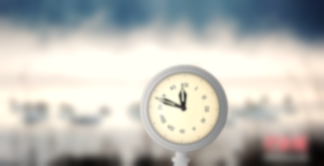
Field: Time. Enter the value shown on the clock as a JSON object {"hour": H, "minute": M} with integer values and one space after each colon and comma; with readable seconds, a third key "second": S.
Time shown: {"hour": 11, "minute": 48}
